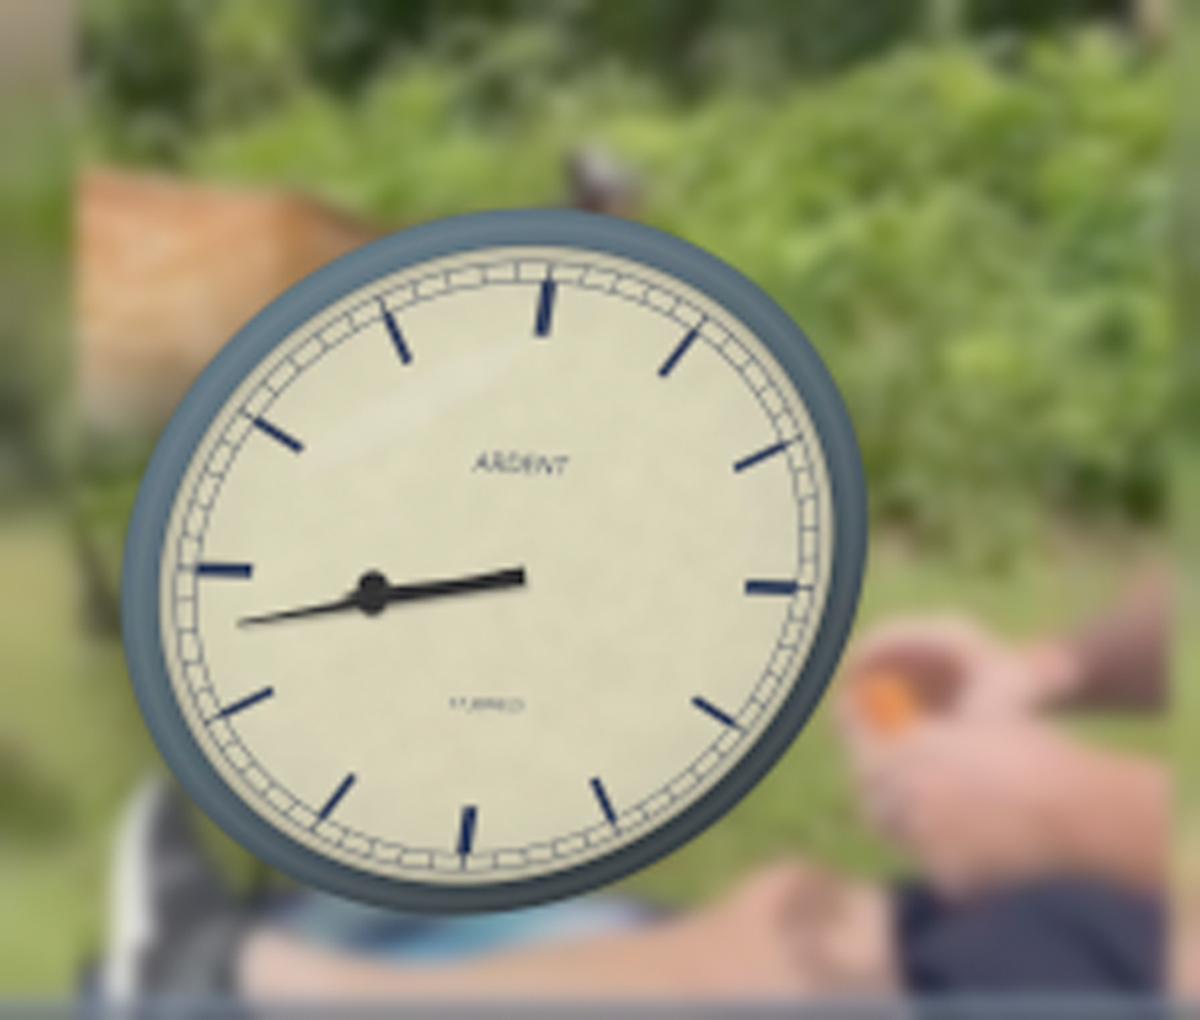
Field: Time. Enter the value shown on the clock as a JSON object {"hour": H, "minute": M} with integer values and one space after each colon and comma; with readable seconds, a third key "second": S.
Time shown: {"hour": 8, "minute": 43}
